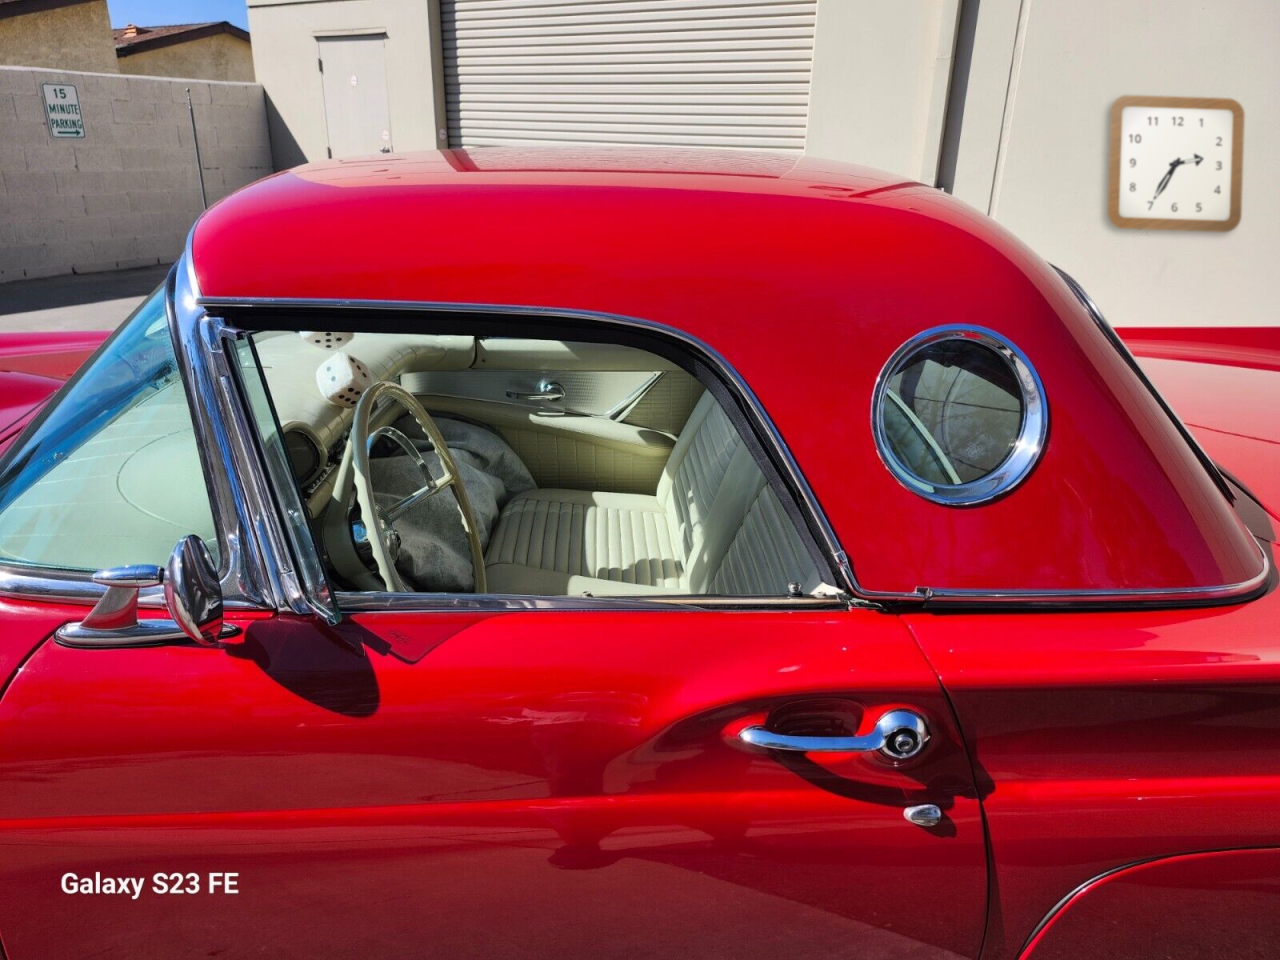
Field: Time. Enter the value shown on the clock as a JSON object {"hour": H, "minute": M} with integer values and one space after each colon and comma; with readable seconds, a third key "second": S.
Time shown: {"hour": 2, "minute": 35}
